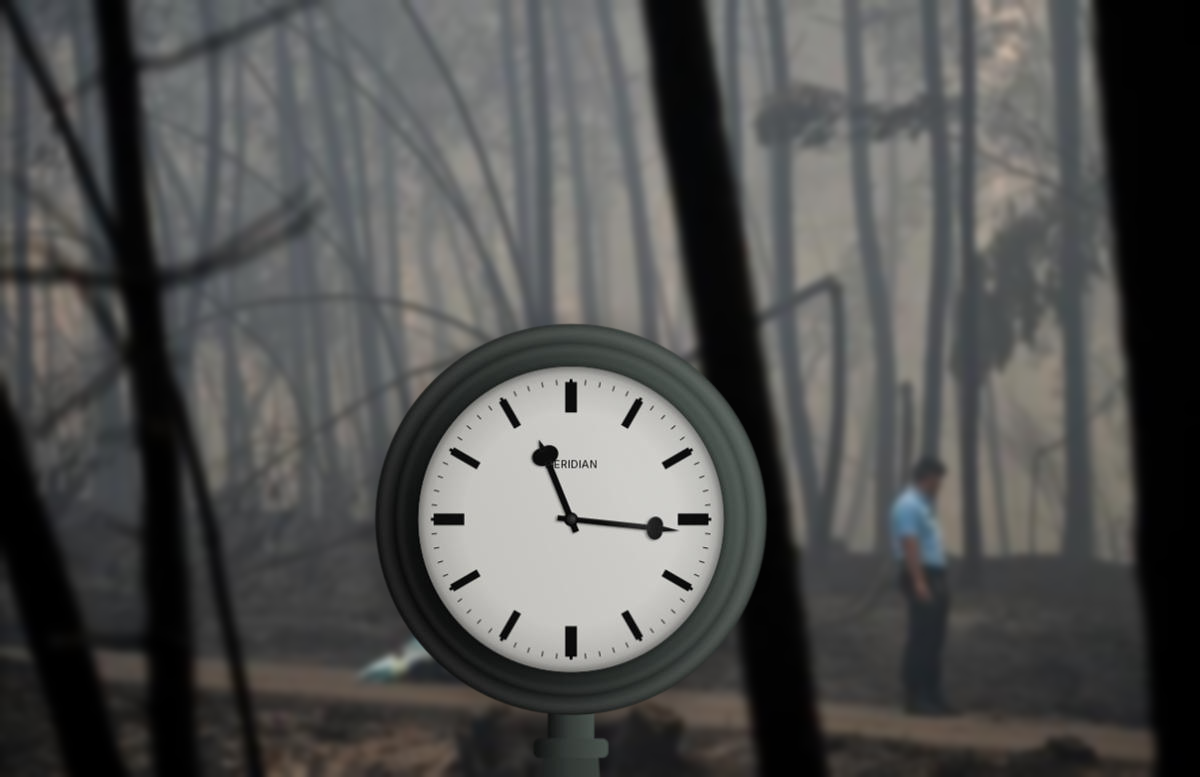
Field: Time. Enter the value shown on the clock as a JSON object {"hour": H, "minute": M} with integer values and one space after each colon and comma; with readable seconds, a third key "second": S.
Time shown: {"hour": 11, "minute": 16}
